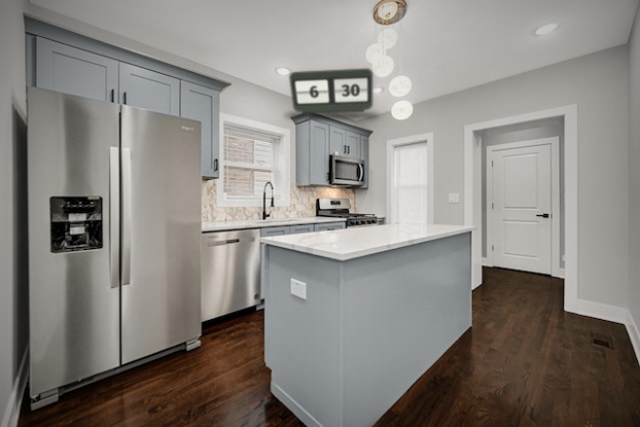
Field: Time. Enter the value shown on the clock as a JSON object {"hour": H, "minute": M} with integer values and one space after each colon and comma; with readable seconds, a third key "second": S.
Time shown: {"hour": 6, "minute": 30}
